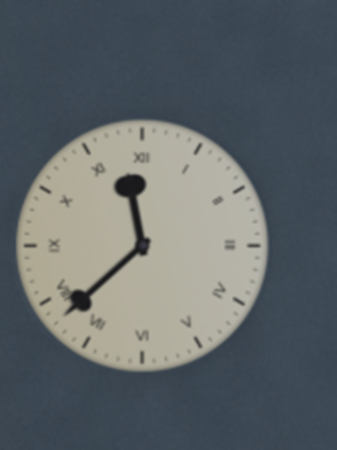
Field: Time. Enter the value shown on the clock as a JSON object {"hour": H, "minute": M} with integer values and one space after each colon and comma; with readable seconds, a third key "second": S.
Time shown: {"hour": 11, "minute": 38}
